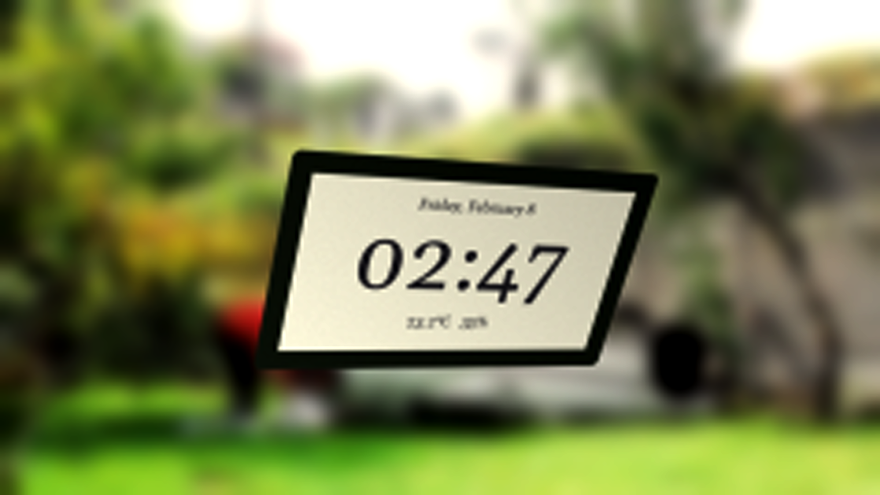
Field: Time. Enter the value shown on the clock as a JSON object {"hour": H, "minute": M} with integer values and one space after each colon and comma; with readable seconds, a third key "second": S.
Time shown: {"hour": 2, "minute": 47}
